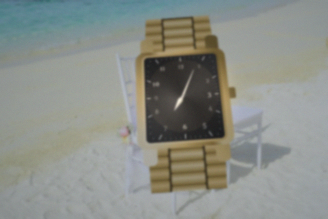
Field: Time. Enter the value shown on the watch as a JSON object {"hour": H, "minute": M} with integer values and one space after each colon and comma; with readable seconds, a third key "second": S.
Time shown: {"hour": 7, "minute": 4}
